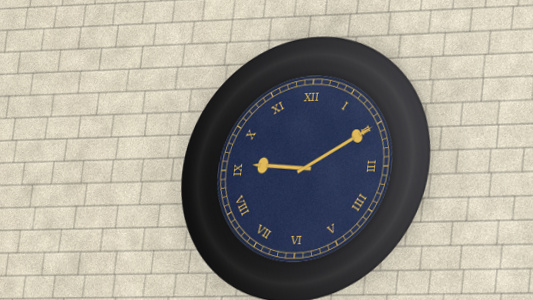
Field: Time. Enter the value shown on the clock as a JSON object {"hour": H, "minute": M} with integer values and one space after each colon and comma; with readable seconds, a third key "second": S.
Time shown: {"hour": 9, "minute": 10}
